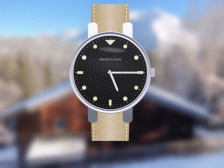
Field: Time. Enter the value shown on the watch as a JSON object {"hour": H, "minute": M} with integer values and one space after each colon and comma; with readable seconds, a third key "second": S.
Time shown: {"hour": 5, "minute": 15}
